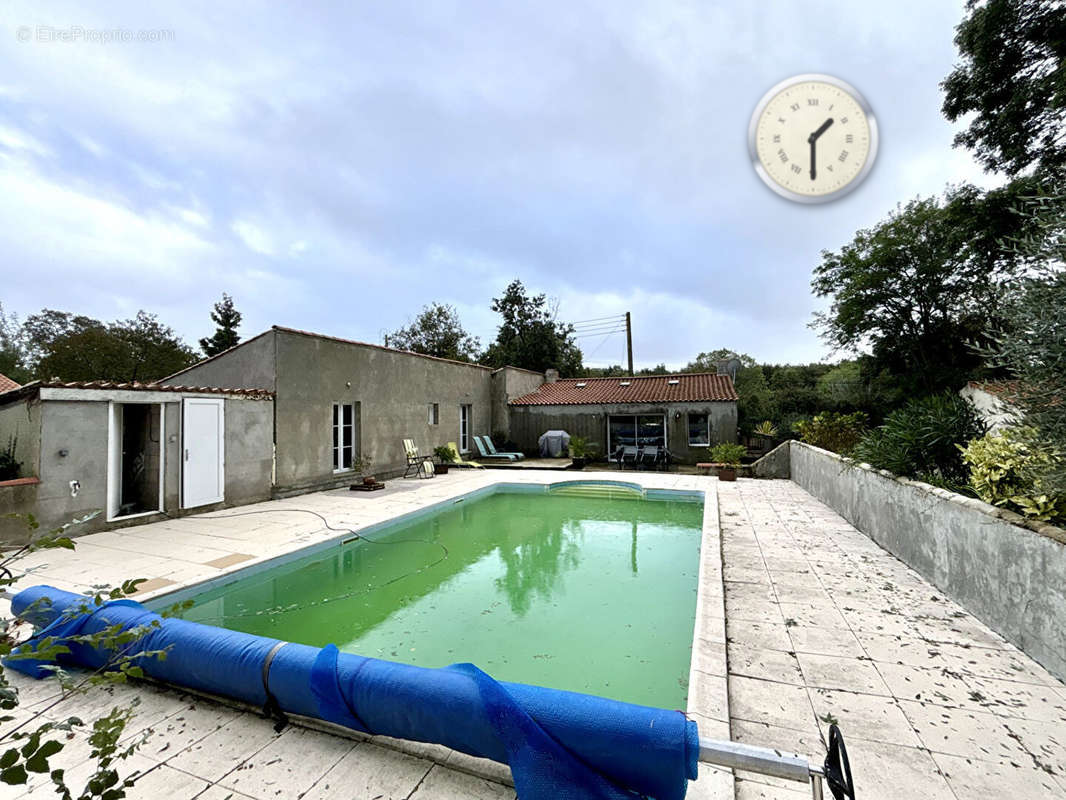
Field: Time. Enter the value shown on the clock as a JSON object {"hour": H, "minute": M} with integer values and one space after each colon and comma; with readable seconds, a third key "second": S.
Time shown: {"hour": 1, "minute": 30}
